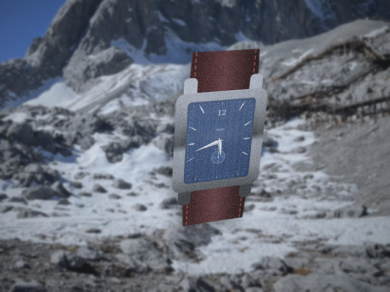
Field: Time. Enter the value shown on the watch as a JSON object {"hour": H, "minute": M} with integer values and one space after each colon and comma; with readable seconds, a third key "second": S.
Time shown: {"hour": 5, "minute": 42}
